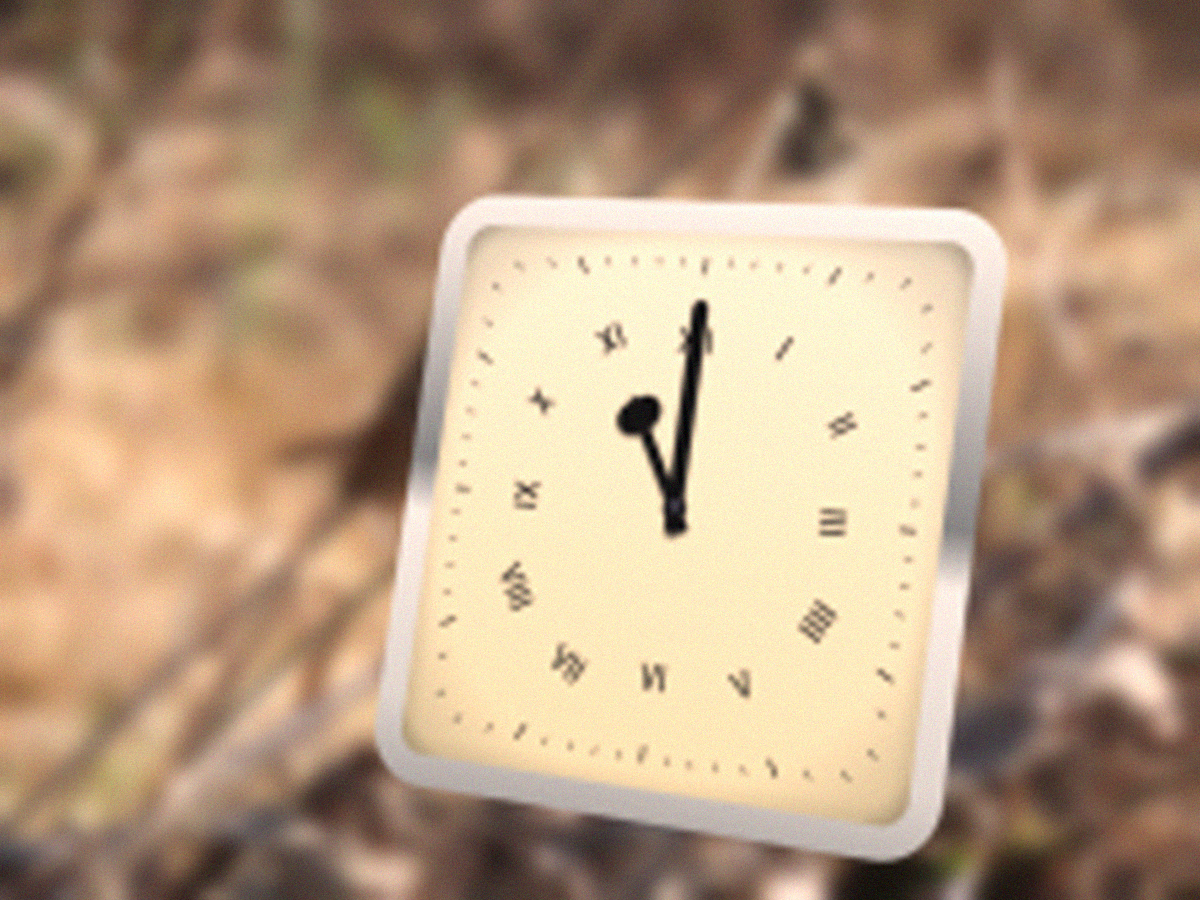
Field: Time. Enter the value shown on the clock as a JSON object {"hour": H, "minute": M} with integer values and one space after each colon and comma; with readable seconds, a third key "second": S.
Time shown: {"hour": 11, "minute": 0}
